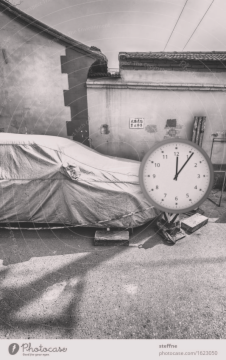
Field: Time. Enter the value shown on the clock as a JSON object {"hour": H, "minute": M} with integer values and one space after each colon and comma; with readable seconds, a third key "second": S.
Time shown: {"hour": 12, "minute": 6}
